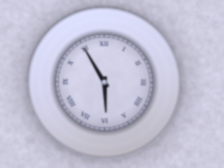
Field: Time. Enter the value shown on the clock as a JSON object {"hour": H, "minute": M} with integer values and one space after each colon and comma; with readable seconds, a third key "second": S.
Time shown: {"hour": 5, "minute": 55}
